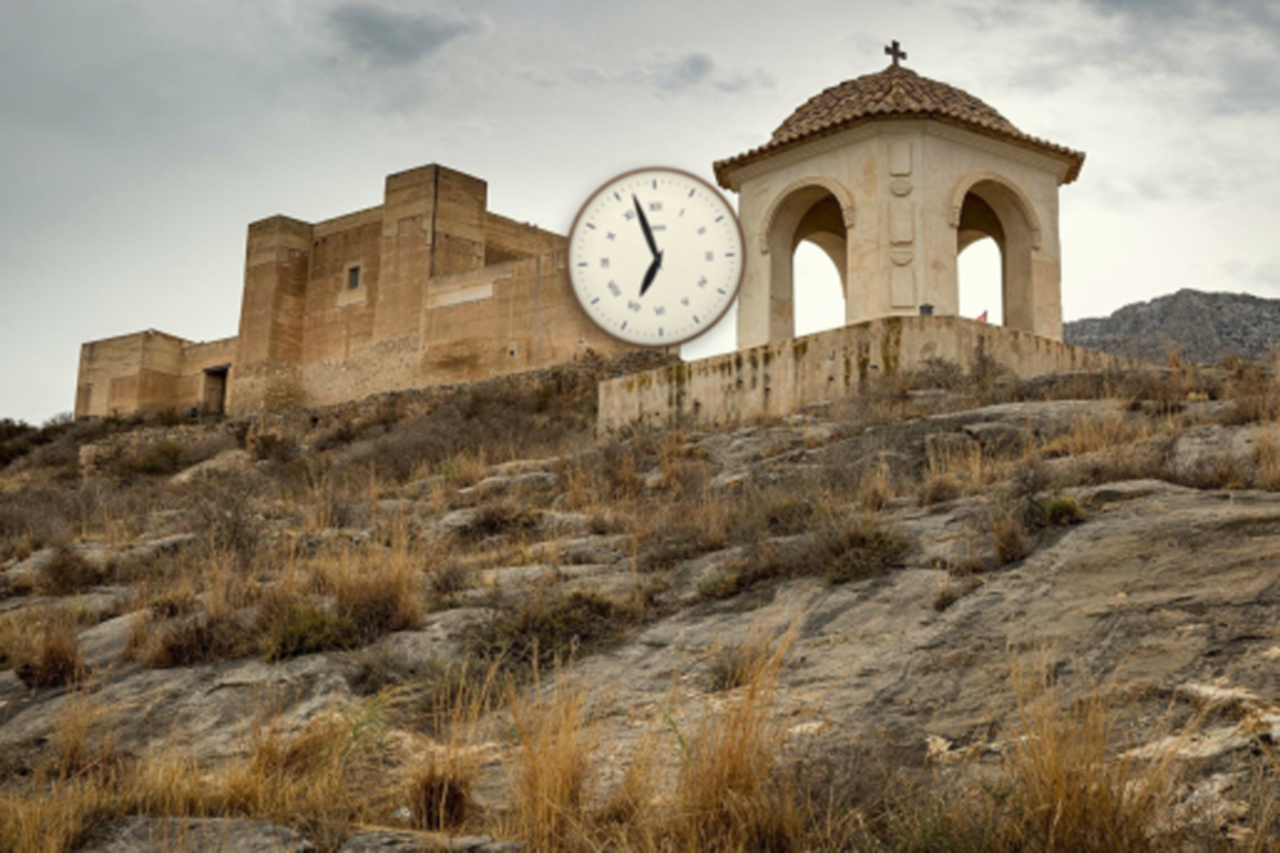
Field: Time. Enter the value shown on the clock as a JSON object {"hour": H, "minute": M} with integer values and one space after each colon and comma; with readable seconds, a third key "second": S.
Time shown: {"hour": 6, "minute": 57}
